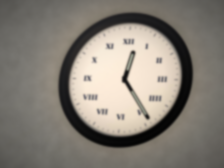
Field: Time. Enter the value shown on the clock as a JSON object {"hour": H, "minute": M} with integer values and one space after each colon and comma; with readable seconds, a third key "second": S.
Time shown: {"hour": 12, "minute": 24}
